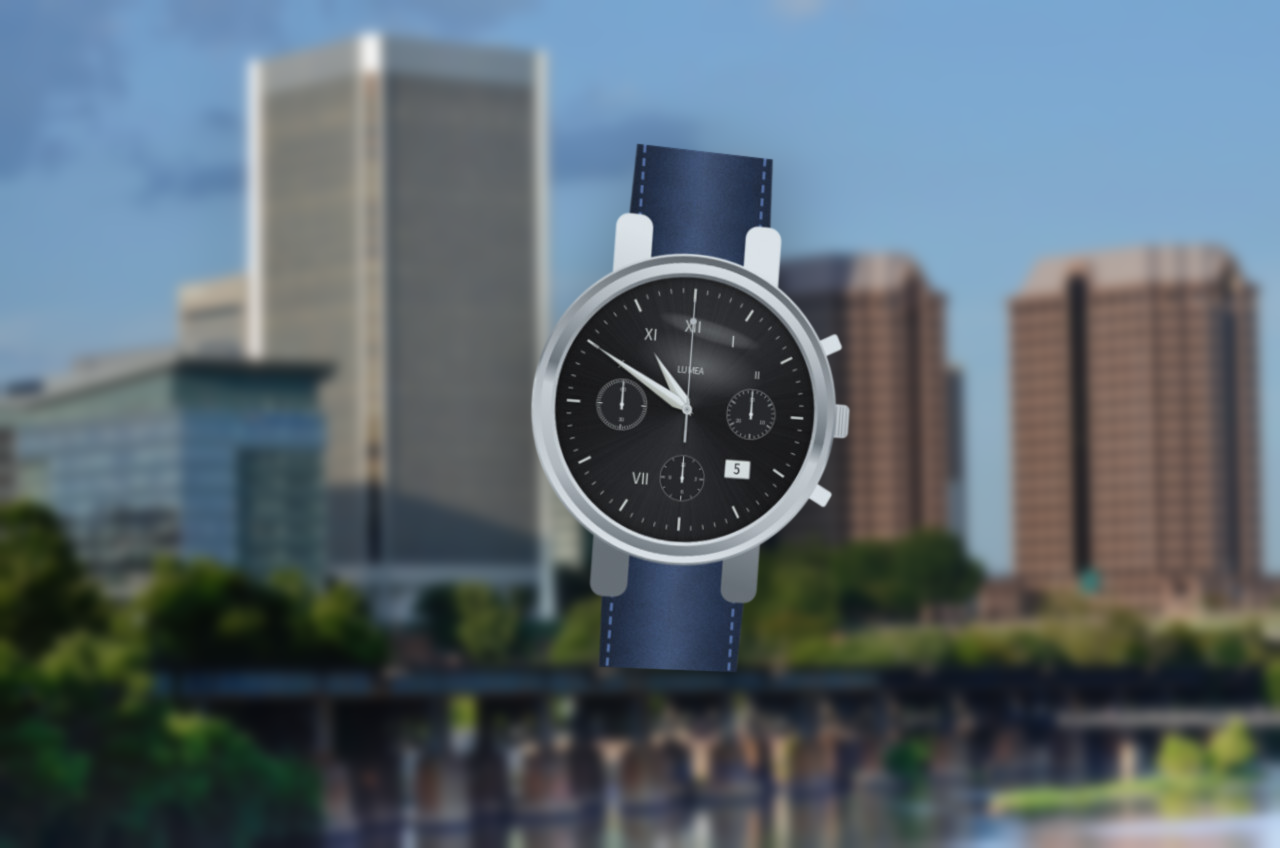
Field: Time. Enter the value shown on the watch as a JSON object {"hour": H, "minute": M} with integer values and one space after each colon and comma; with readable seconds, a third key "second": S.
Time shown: {"hour": 10, "minute": 50}
